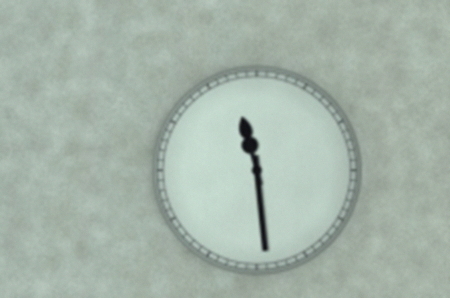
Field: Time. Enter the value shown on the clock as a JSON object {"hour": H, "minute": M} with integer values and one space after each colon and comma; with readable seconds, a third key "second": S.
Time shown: {"hour": 11, "minute": 29}
